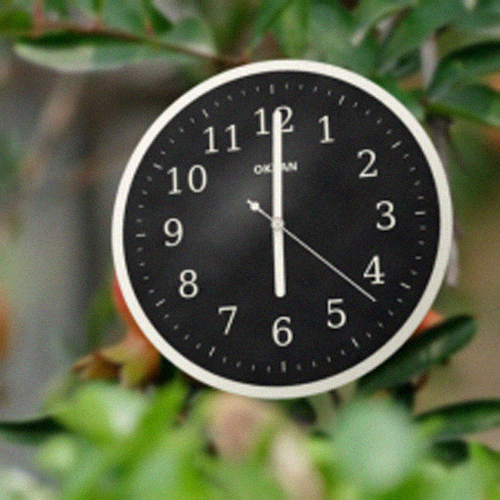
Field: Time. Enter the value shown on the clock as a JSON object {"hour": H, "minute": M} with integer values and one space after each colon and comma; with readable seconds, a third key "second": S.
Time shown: {"hour": 6, "minute": 0, "second": 22}
